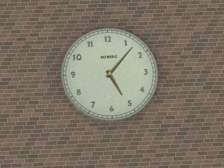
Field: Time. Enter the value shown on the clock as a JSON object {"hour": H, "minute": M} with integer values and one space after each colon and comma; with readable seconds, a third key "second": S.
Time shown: {"hour": 5, "minute": 7}
